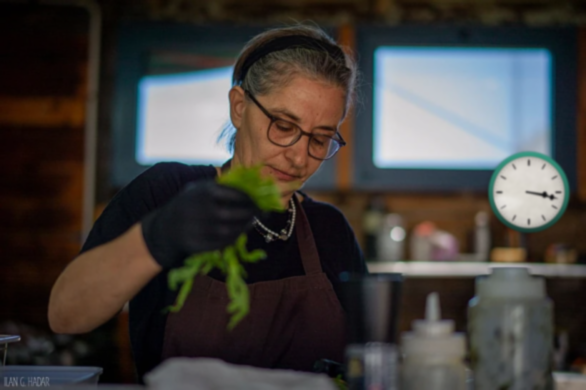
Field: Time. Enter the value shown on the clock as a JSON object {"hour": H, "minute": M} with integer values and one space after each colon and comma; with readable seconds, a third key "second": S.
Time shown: {"hour": 3, "minute": 17}
